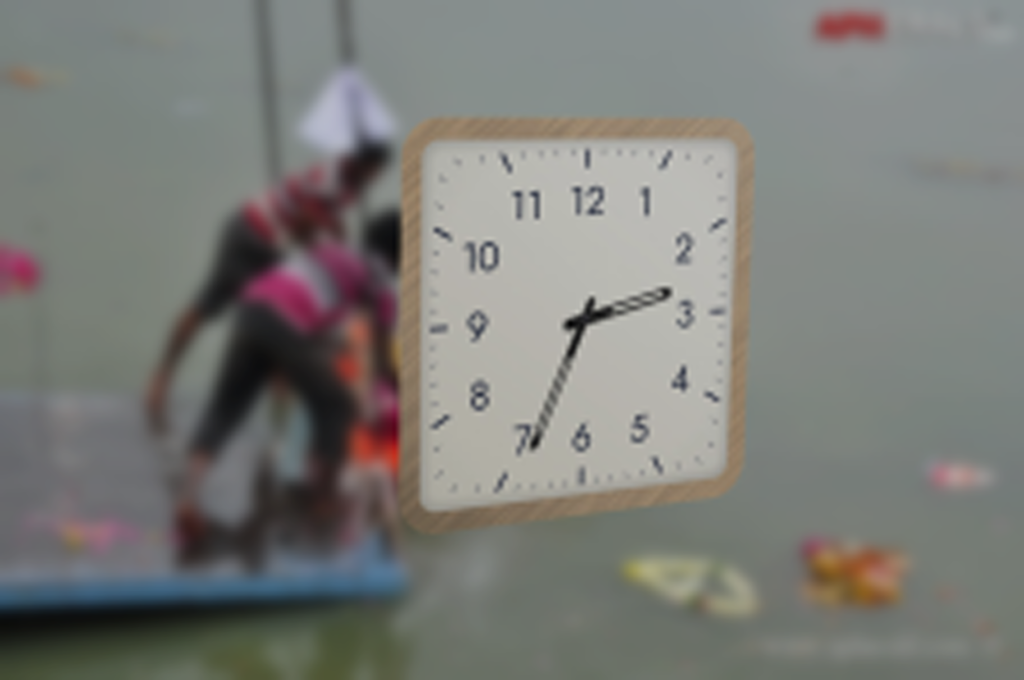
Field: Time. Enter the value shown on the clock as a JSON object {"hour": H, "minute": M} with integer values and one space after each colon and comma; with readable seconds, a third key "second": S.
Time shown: {"hour": 2, "minute": 34}
